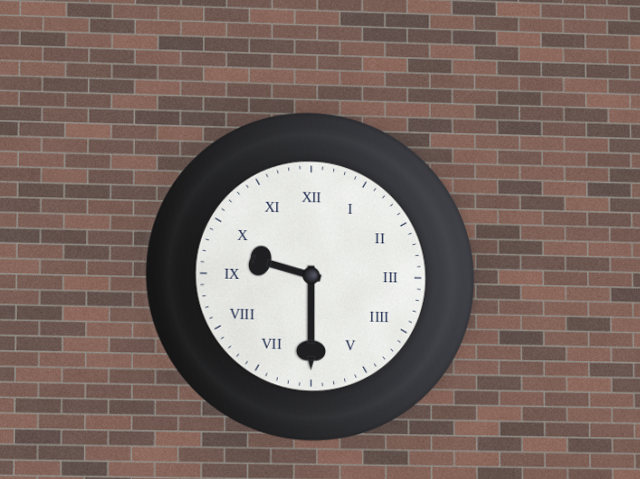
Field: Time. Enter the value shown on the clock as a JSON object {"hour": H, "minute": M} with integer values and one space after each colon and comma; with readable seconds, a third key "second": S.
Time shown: {"hour": 9, "minute": 30}
